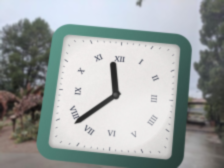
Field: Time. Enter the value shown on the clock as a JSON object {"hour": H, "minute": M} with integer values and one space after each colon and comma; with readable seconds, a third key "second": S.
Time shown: {"hour": 11, "minute": 38}
